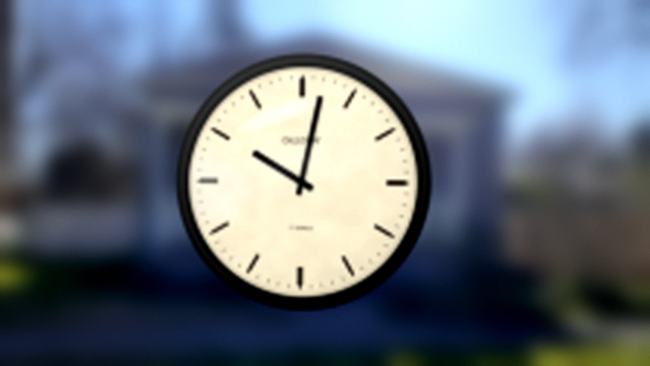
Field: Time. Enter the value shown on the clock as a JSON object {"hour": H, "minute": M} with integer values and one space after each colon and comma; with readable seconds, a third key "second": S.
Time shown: {"hour": 10, "minute": 2}
